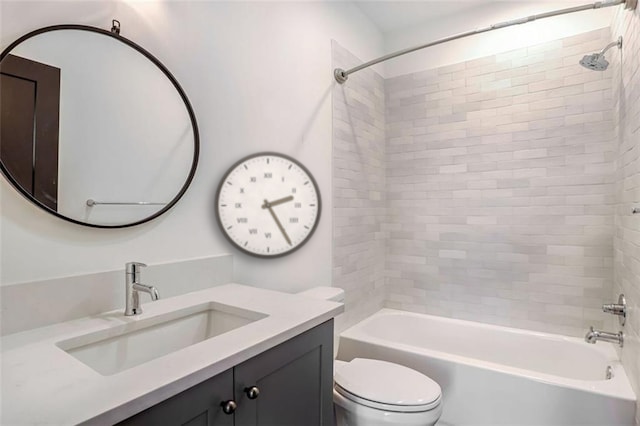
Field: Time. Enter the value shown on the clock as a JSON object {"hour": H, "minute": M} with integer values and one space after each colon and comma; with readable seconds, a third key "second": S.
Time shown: {"hour": 2, "minute": 25}
